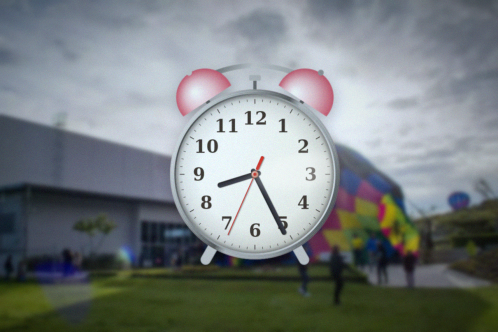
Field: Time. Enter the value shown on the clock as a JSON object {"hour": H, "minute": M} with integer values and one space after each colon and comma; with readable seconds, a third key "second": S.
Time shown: {"hour": 8, "minute": 25, "second": 34}
